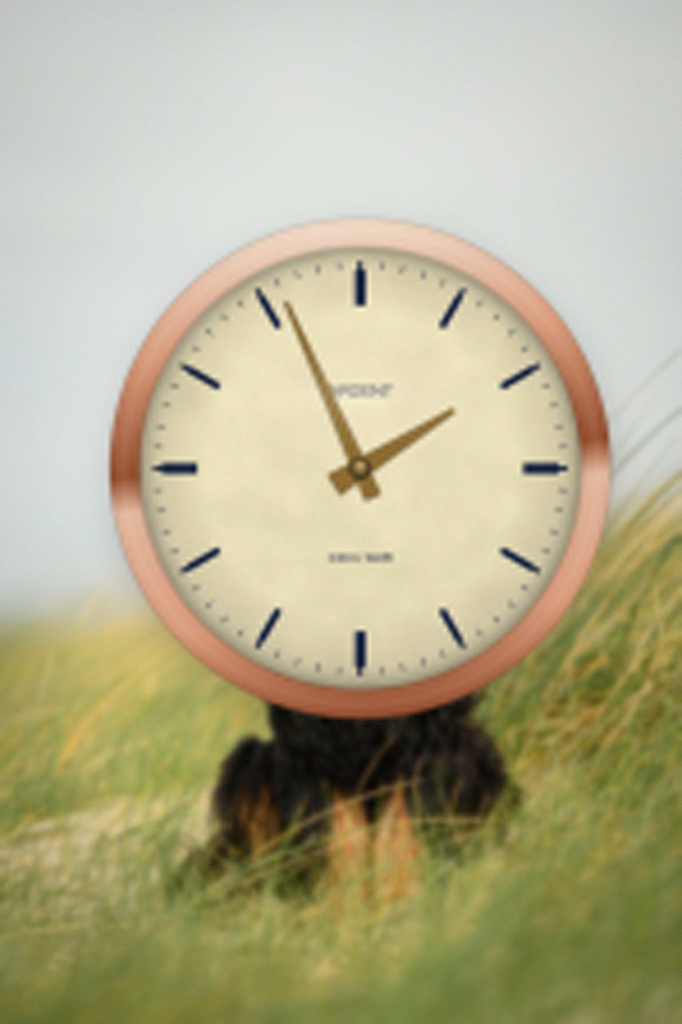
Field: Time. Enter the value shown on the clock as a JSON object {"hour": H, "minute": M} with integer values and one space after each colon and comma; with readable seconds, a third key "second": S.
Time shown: {"hour": 1, "minute": 56}
